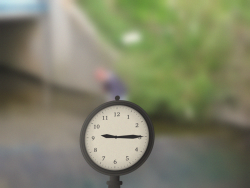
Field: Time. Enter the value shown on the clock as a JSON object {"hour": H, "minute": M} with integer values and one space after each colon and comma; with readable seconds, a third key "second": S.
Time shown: {"hour": 9, "minute": 15}
